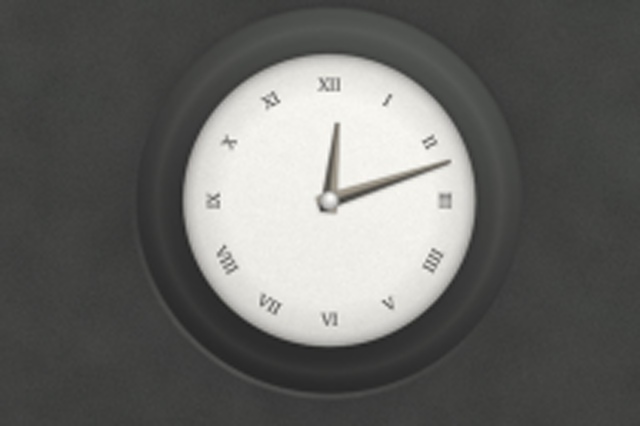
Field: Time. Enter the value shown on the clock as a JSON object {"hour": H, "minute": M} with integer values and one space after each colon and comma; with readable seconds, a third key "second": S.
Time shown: {"hour": 12, "minute": 12}
